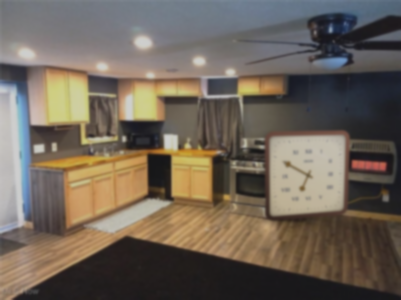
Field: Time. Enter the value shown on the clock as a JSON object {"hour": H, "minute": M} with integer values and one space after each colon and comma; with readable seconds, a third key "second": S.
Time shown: {"hour": 6, "minute": 50}
